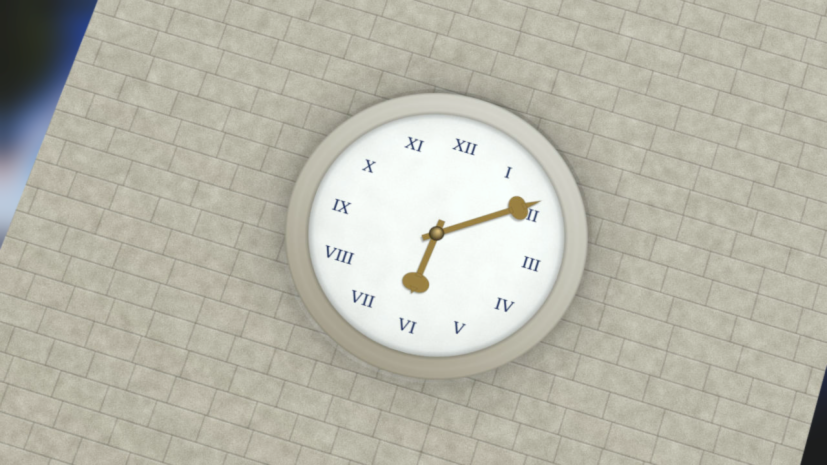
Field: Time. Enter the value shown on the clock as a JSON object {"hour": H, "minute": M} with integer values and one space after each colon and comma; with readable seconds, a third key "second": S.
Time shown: {"hour": 6, "minute": 9}
